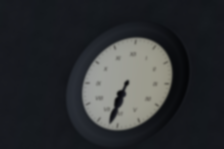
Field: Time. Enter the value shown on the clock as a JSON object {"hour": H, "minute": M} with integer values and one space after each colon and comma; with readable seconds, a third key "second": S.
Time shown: {"hour": 6, "minute": 32}
